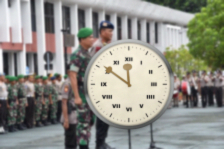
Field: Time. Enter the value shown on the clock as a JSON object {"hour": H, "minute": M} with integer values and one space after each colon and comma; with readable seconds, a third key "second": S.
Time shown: {"hour": 11, "minute": 51}
